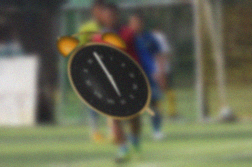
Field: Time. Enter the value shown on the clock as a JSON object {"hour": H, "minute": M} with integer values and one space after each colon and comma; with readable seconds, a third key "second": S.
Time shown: {"hour": 5, "minute": 59}
